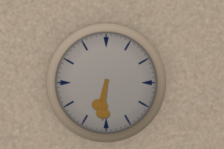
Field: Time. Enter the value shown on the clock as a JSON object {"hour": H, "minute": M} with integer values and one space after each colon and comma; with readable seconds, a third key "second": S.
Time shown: {"hour": 6, "minute": 31}
